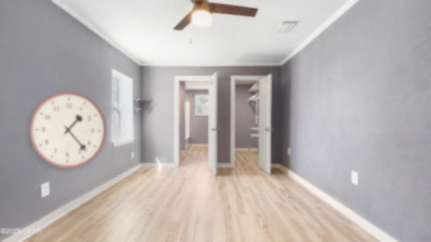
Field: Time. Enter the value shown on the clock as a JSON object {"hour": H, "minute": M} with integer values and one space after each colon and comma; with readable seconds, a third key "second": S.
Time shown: {"hour": 1, "minute": 23}
